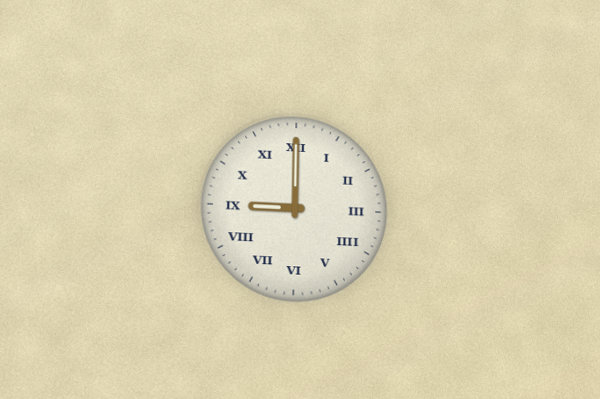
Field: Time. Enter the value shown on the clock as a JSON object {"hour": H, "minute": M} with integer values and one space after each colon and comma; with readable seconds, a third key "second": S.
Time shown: {"hour": 9, "minute": 0}
